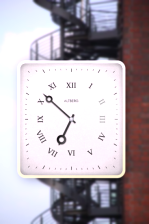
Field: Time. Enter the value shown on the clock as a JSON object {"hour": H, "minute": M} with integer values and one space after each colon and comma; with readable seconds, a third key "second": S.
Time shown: {"hour": 6, "minute": 52}
